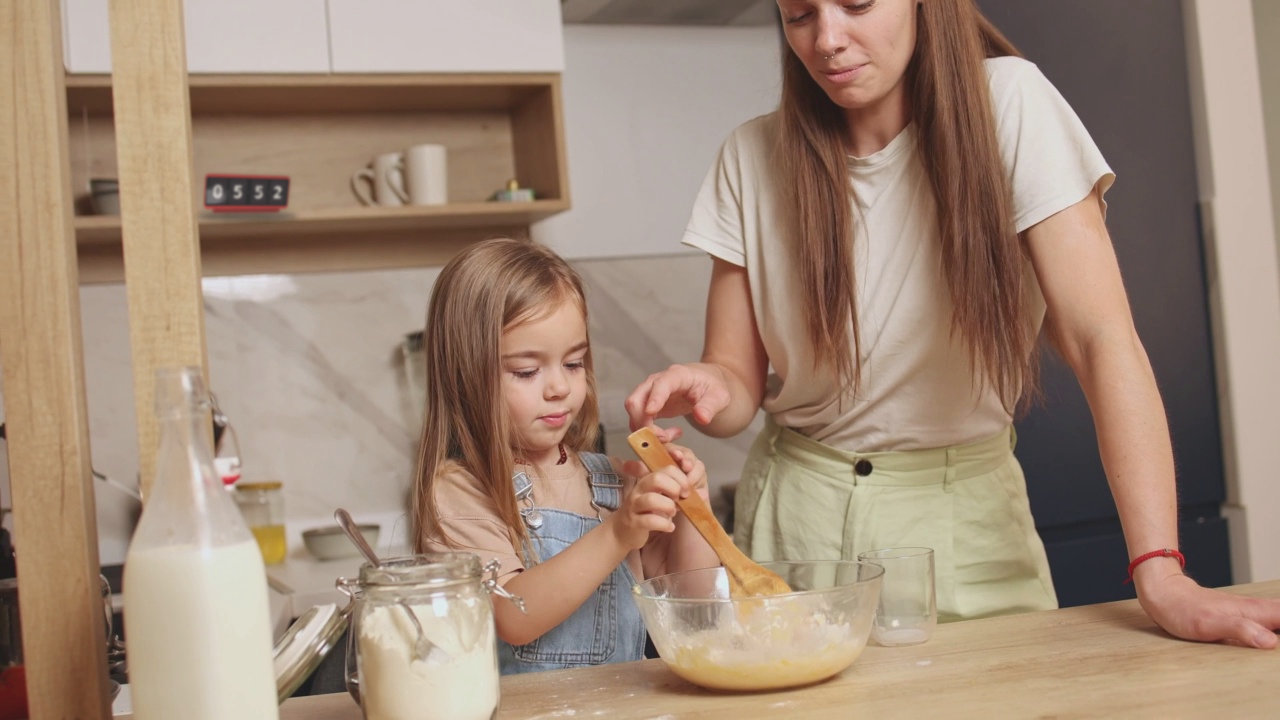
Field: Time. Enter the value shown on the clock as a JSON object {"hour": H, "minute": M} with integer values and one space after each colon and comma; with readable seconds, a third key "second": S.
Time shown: {"hour": 5, "minute": 52}
